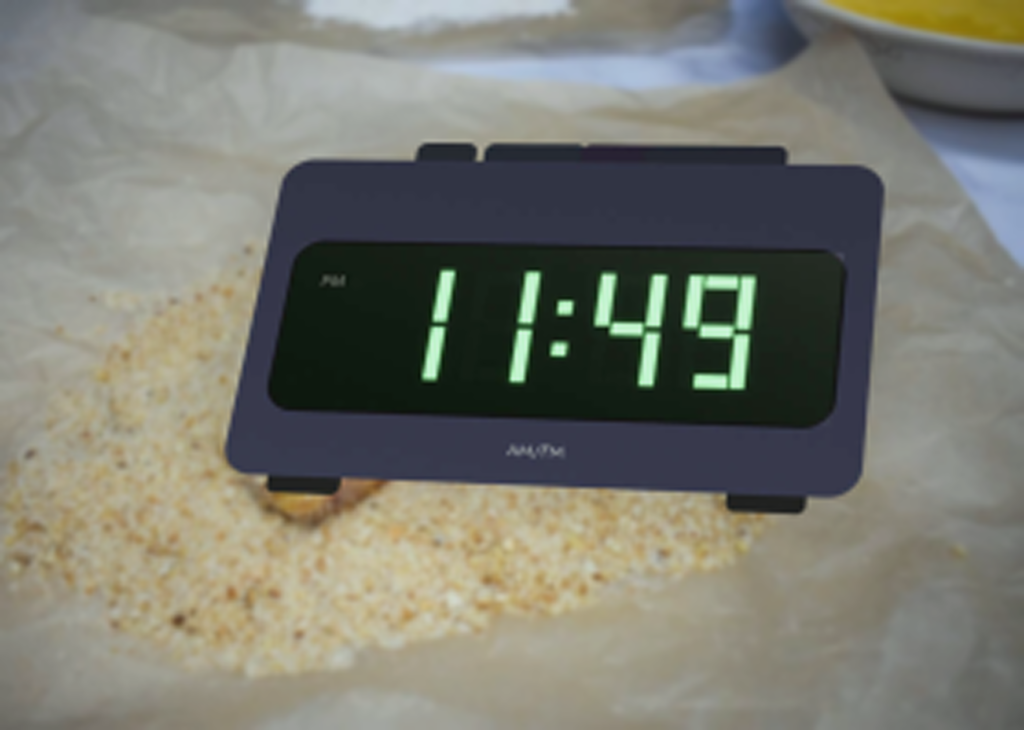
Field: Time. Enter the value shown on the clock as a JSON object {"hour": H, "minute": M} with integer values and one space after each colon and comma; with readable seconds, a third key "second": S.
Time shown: {"hour": 11, "minute": 49}
